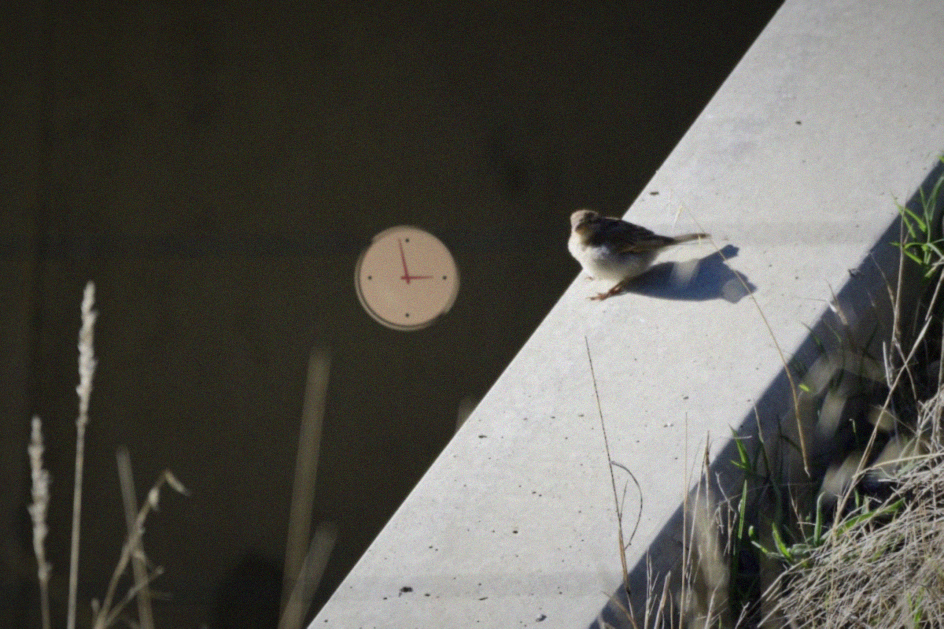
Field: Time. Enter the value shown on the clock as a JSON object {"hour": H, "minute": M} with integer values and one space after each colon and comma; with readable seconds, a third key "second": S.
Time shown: {"hour": 2, "minute": 58}
